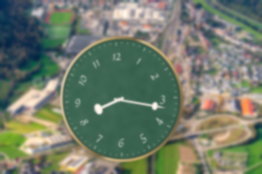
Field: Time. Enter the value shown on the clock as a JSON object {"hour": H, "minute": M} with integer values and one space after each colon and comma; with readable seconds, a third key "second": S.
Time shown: {"hour": 8, "minute": 17}
